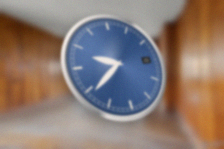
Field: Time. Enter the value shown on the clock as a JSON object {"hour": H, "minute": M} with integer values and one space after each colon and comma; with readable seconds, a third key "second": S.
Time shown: {"hour": 9, "minute": 39}
